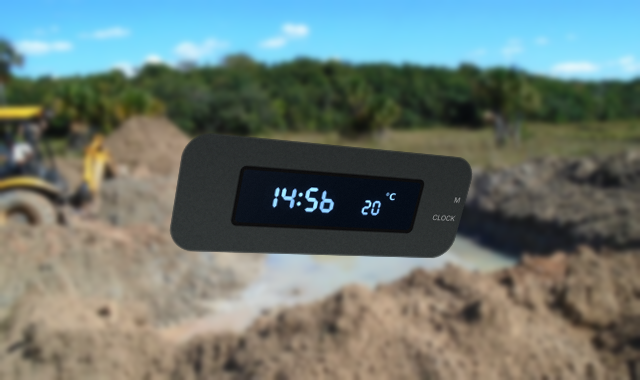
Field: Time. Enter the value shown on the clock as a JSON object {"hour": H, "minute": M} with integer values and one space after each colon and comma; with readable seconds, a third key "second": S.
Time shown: {"hour": 14, "minute": 56}
